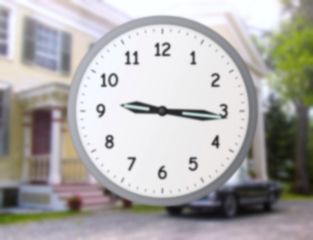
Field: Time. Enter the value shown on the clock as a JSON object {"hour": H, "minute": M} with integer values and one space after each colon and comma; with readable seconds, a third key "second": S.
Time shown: {"hour": 9, "minute": 16}
